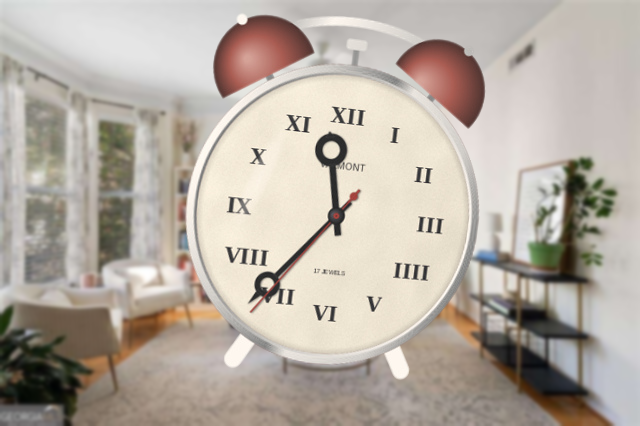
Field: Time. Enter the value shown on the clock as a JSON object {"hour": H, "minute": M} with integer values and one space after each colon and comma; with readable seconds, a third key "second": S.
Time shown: {"hour": 11, "minute": 36, "second": 36}
